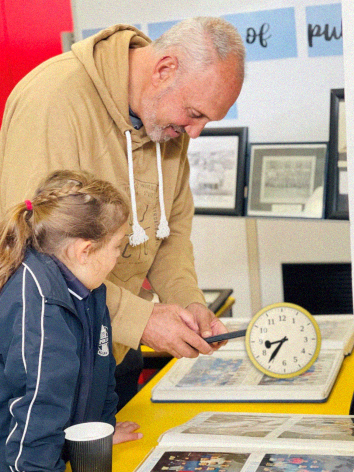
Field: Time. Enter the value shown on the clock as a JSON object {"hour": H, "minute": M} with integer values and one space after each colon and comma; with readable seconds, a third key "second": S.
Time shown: {"hour": 8, "minute": 36}
